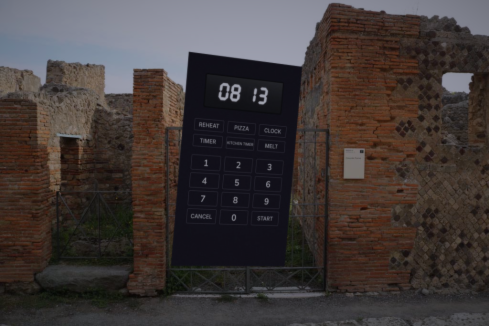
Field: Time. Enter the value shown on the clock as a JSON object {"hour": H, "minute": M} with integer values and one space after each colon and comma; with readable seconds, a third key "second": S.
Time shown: {"hour": 8, "minute": 13}
